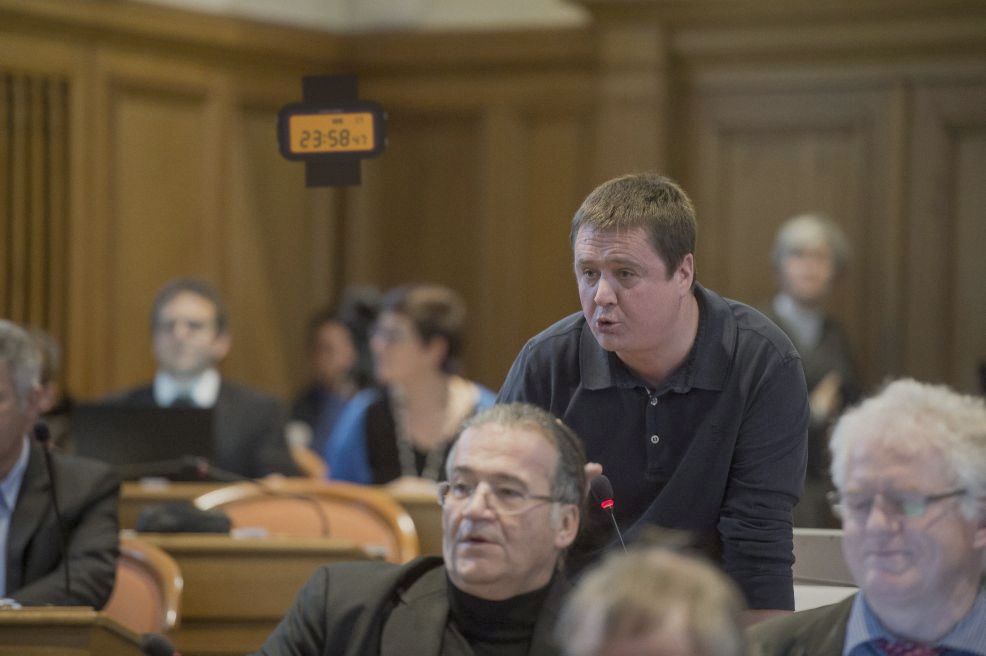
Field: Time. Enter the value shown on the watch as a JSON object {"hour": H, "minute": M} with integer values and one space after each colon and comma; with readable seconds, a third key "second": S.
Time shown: {"hour": 23, "minute": 58}
